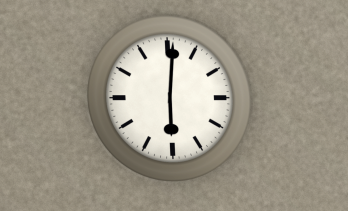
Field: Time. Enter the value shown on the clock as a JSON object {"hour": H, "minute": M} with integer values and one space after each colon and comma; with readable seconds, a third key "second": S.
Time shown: {"hour": 6, "minute": 1}
